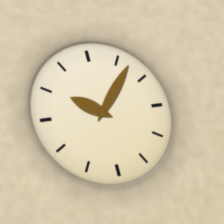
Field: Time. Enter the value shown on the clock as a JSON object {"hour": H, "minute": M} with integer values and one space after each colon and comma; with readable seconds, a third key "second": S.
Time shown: {"hour": 10, "minute": 7}
